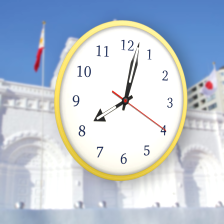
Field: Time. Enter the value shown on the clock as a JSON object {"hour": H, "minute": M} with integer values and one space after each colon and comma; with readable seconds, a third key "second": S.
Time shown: {"hour": 8, "minute": 2, "second": 20}
